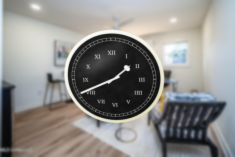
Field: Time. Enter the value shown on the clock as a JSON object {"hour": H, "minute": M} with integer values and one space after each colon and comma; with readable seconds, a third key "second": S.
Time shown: {"hour": 1, "minute": 41}
